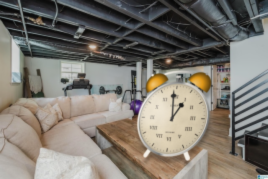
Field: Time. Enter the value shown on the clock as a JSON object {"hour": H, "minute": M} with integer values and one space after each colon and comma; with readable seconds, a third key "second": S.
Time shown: {"hour": 12, "minute": 59}
